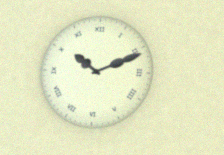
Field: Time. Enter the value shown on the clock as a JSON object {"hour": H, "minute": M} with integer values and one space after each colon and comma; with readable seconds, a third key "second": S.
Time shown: {"hour": 10, "minute": 11}
